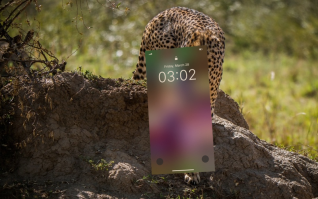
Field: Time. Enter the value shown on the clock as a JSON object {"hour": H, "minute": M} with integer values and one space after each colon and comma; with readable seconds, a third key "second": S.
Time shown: {"hour": 3, "minute": 2}
